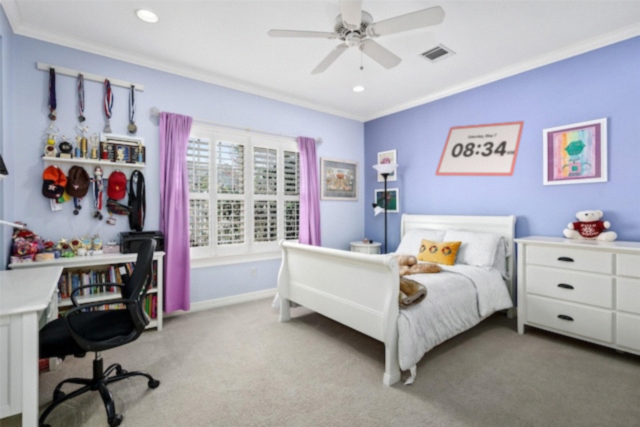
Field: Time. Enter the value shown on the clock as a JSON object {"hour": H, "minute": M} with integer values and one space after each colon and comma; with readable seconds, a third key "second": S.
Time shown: {"hour": 8, "minute": 34}
